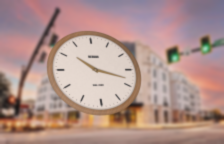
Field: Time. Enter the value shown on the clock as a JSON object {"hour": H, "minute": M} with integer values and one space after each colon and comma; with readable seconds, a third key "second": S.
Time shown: {"hour": 10, "minute": 18}
